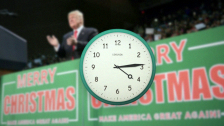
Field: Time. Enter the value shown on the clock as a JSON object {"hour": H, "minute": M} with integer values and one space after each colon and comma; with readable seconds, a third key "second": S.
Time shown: {"hour": 4, "minute": 14}
